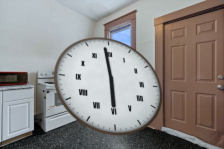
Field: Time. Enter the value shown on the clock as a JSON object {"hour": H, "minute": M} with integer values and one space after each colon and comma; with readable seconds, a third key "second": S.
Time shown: {"hour": 5, "minute": 59}
